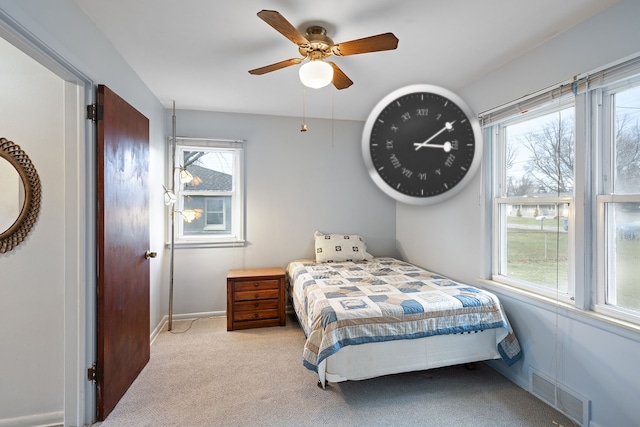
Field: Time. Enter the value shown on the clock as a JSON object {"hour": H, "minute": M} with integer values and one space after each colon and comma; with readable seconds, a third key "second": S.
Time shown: {"hour": 3, "minute": 9}
